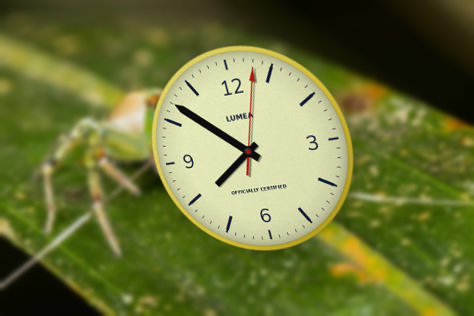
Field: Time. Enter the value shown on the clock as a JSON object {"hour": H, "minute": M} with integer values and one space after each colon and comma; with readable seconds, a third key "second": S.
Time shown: {"hour": 7, "minute": 52, "second": 3}
